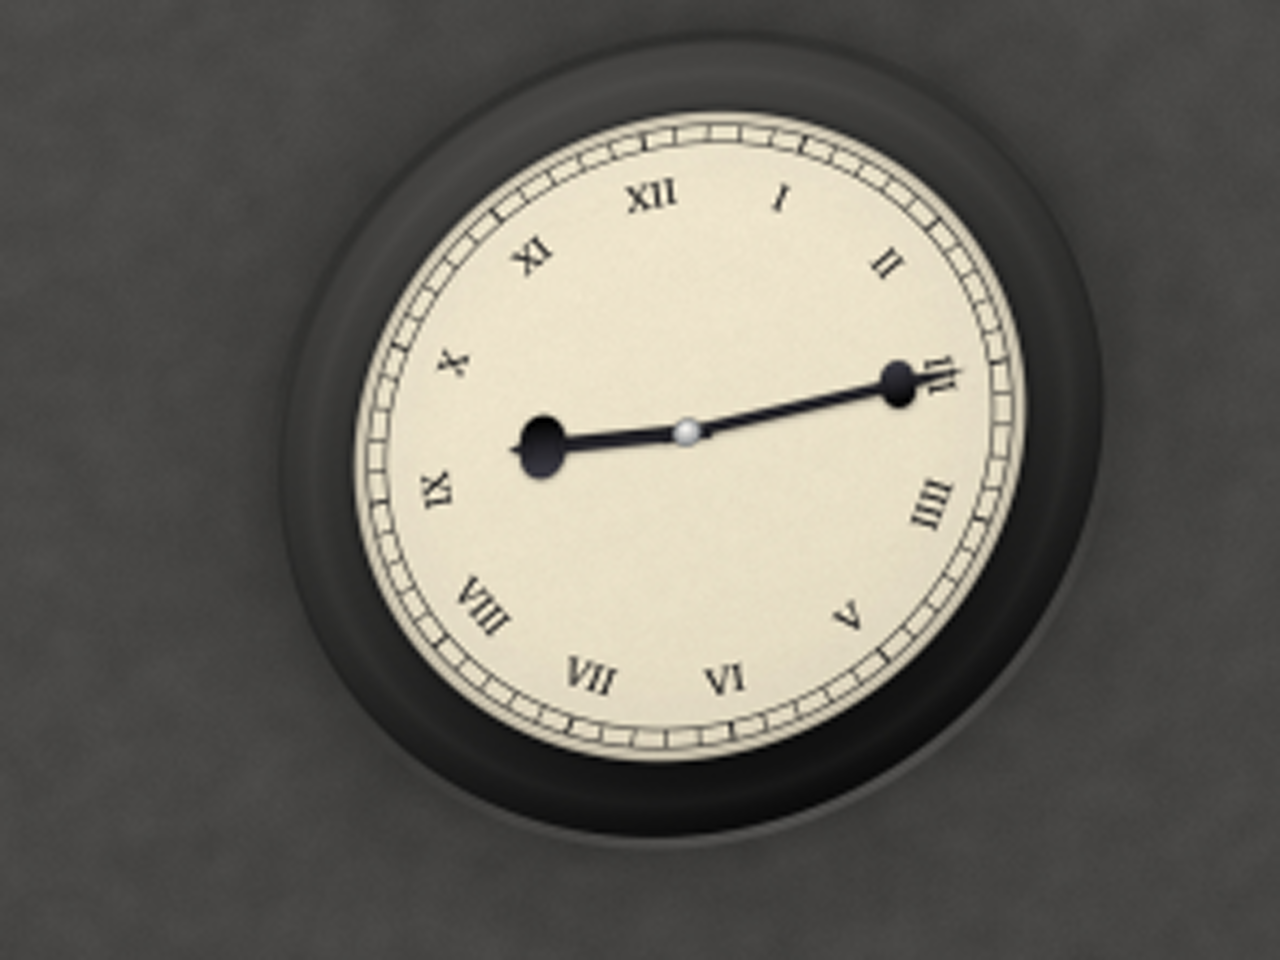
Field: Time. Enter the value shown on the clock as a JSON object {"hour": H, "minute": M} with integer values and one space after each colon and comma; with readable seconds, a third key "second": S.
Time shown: {"hour": 9, "minute": 15}
